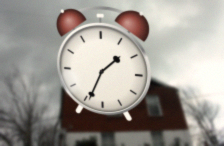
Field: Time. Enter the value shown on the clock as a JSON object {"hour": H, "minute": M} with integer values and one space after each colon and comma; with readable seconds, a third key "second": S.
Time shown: {"hour": 1, "minute": 34}
